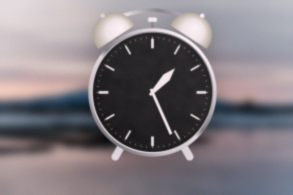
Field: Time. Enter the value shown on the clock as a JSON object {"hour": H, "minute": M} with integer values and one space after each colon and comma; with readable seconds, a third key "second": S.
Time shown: {"hour": 1, "minute": 26}
